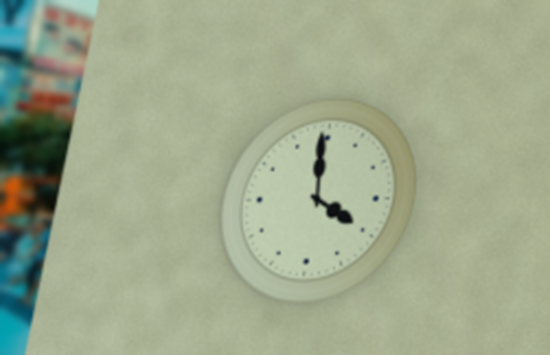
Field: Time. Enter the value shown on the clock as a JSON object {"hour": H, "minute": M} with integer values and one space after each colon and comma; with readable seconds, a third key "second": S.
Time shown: {"hour": 3, "minute": 59}
